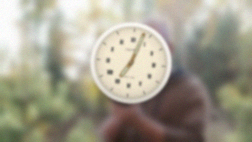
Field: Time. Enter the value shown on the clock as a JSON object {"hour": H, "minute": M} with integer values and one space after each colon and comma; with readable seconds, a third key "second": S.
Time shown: {"hour": 7, "minute": 3}
